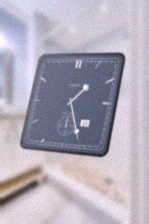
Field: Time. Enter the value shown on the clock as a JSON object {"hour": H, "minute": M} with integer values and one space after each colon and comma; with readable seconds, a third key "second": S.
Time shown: {"hour": 1, "minute": 26}
